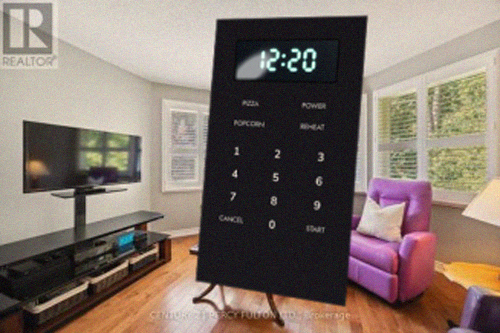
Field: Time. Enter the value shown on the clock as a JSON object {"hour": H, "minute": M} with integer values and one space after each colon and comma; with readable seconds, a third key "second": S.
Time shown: {"hour": 12, "minute": 20}
